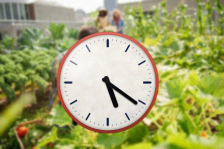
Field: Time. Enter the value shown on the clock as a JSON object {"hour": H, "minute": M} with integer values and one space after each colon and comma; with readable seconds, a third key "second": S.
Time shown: {"hour": 5, "minute": 21}
